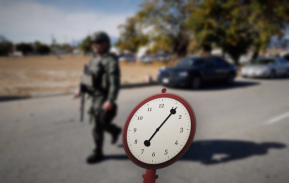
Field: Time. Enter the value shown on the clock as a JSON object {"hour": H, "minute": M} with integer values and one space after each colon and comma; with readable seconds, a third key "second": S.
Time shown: {"hour": 7, "minute": 6}
